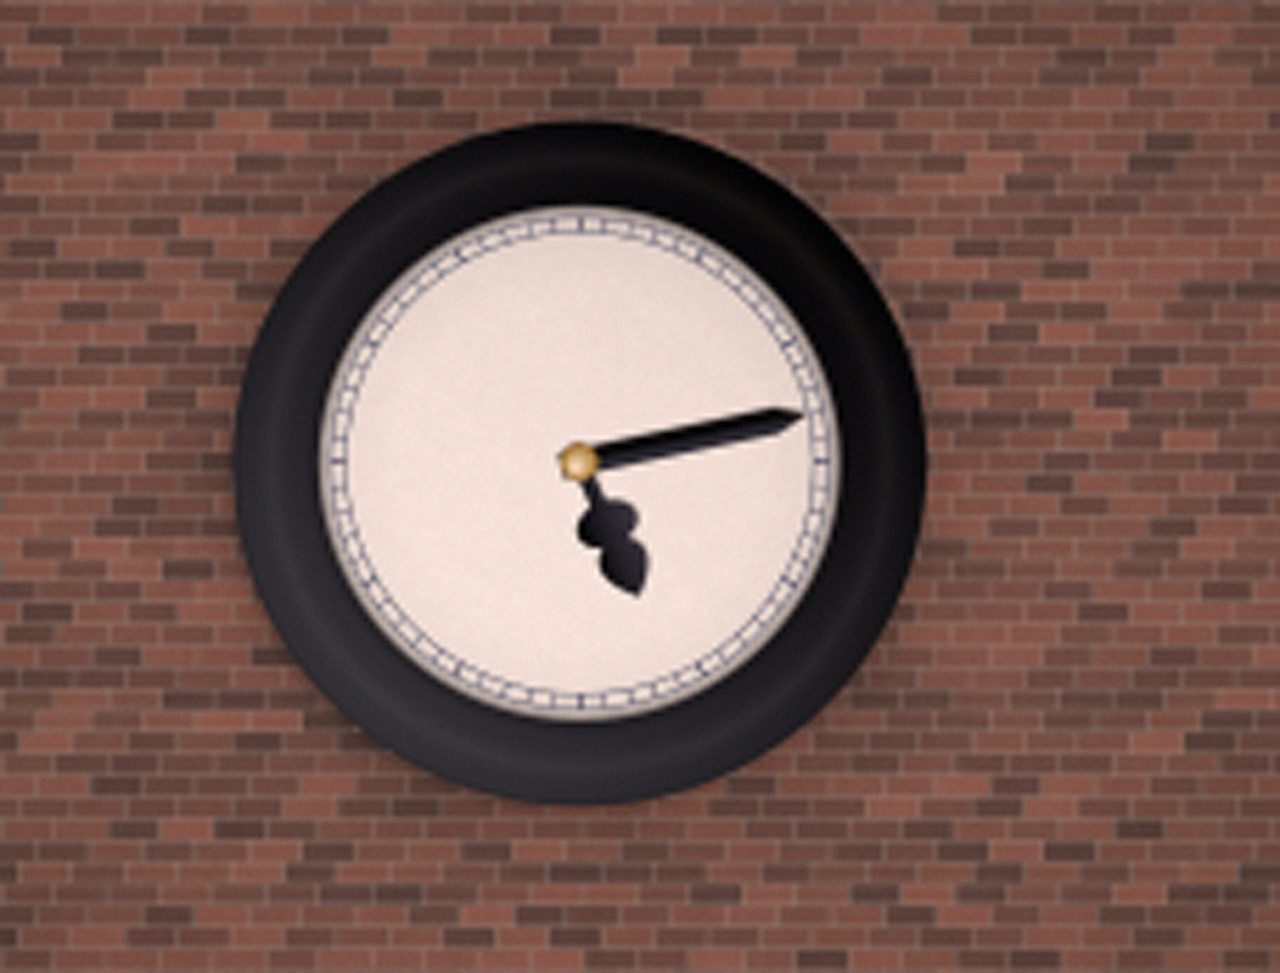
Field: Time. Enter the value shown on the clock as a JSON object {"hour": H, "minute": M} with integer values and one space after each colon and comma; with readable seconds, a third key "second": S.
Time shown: {"hour": 5, "minute": 13}
